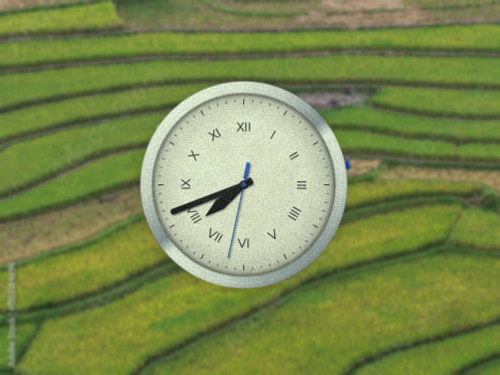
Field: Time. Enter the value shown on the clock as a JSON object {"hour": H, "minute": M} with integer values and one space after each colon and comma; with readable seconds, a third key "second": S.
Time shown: {"hour": 7, "minute": 41, "second": 32}
